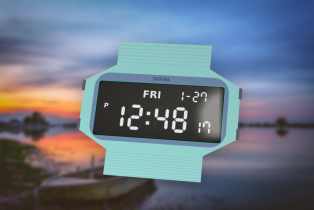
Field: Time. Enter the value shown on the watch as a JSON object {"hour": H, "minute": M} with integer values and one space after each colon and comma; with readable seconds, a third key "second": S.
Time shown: {"hour": 12, "minute": 48, "second": 17}
